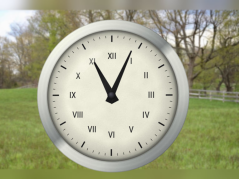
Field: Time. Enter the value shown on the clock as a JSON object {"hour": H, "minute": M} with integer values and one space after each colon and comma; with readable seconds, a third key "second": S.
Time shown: {"hour": 11, "minute": 4}
